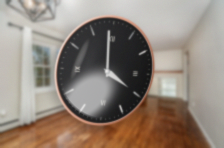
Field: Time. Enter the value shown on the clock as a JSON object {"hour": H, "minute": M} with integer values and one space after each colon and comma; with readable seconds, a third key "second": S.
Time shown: {"hour": 3, "minute": 59}
